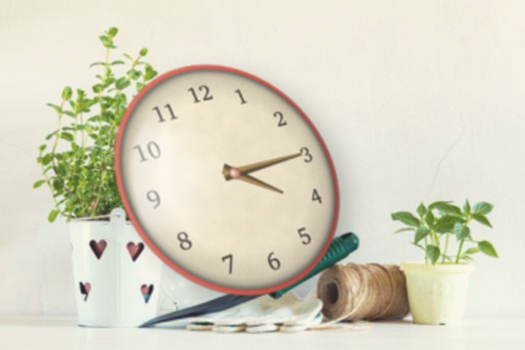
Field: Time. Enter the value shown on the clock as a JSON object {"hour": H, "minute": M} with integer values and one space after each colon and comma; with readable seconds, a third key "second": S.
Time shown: {"hour": 4, "minute": 15}
